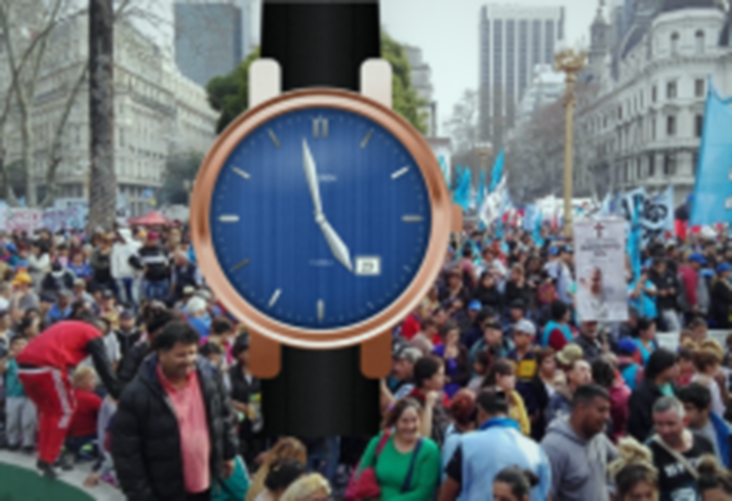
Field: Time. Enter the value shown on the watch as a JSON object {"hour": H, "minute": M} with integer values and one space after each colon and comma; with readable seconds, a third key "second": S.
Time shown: {"hour": 4, "minute": 58}
